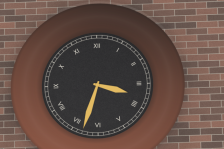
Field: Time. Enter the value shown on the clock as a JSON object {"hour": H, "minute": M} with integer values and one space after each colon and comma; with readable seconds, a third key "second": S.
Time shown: {"hour": 3, "minute": 33}
